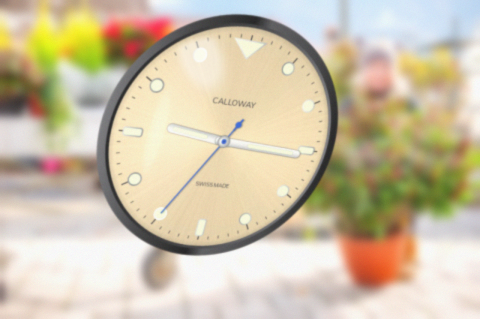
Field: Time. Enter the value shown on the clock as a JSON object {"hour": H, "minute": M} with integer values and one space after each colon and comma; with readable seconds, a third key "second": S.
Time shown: {"hour": 9, "minute": 15, "second": 35}
